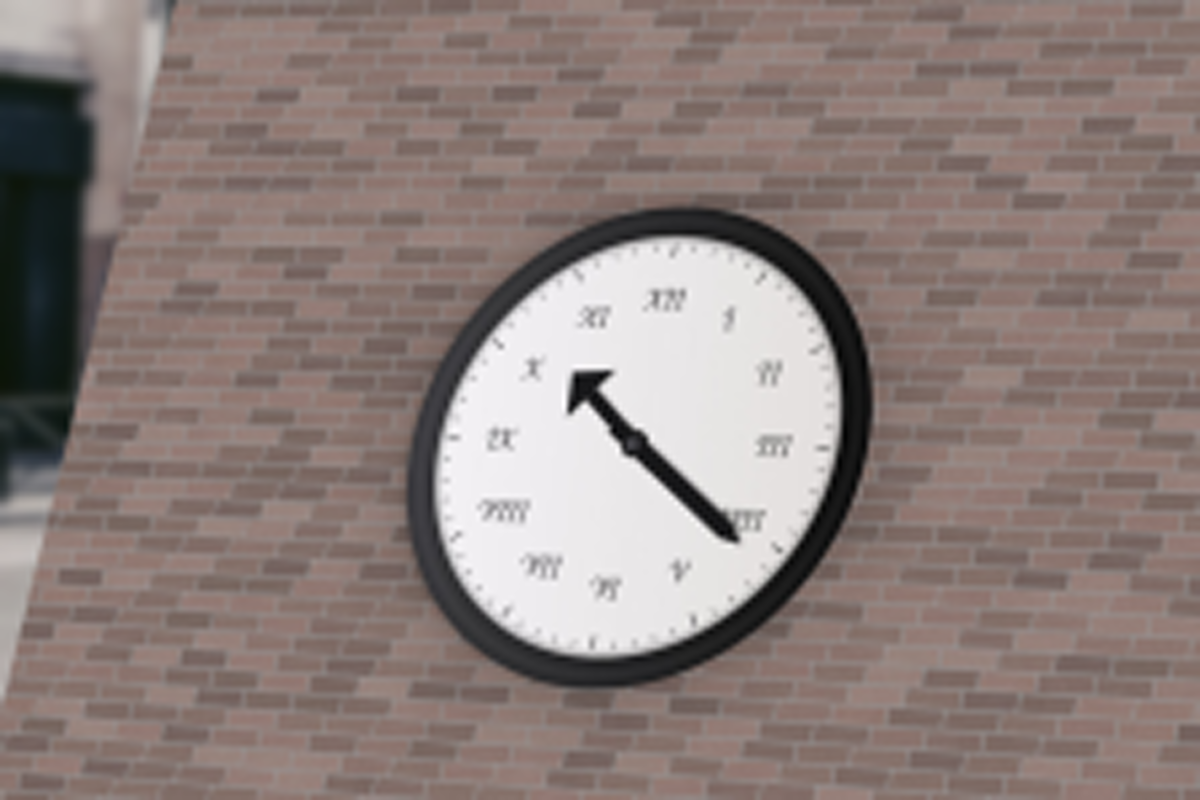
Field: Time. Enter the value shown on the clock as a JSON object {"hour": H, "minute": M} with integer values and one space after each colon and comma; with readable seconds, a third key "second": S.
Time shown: {"hour": 10, "minute": 21}
